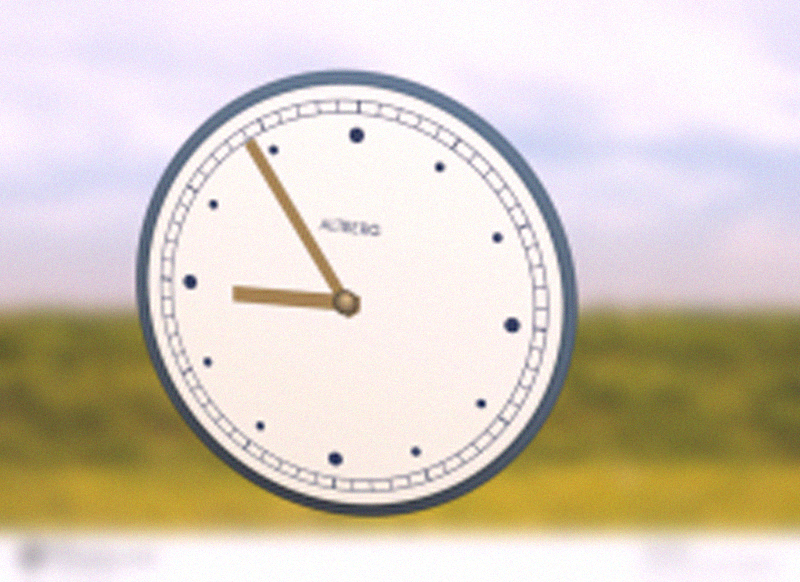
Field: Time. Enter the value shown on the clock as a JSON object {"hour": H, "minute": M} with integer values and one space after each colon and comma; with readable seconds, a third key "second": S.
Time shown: {"hour": 8, "minute": 54}
